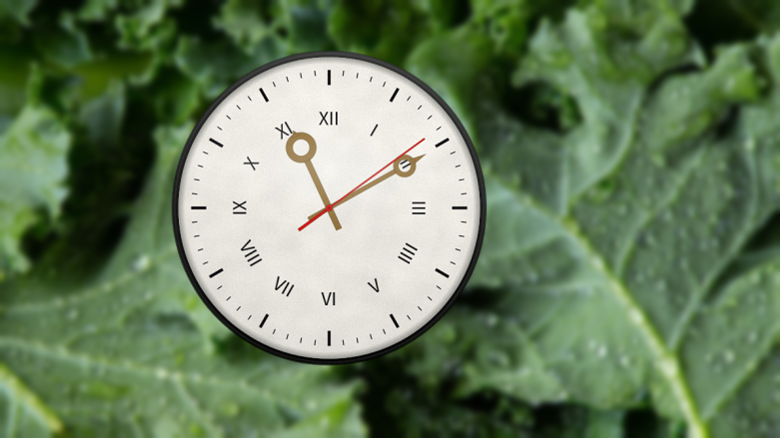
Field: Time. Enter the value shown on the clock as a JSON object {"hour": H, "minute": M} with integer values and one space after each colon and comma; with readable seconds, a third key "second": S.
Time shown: {"hour": 11, "minute": 10, "second": 9}
